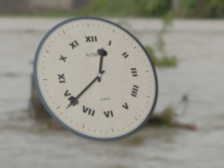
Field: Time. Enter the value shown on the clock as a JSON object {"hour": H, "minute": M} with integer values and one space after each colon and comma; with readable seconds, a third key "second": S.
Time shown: {"hour": 12, "minute": 39}
